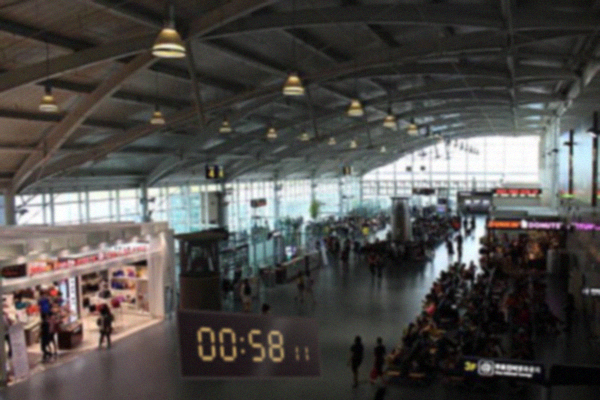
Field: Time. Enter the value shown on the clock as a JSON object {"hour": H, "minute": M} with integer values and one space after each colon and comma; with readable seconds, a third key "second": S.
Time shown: {"hour": 0, "minute": 58, "second": 11}
